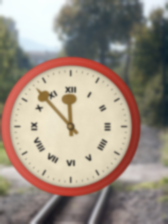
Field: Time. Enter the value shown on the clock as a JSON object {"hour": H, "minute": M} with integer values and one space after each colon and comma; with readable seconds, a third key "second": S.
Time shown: {"hour": 11, "minute": 53}
